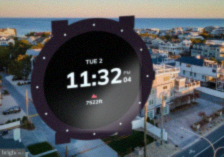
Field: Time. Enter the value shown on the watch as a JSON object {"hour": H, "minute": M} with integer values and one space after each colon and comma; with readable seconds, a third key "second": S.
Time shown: {"hour": 11, "minute": 32}
